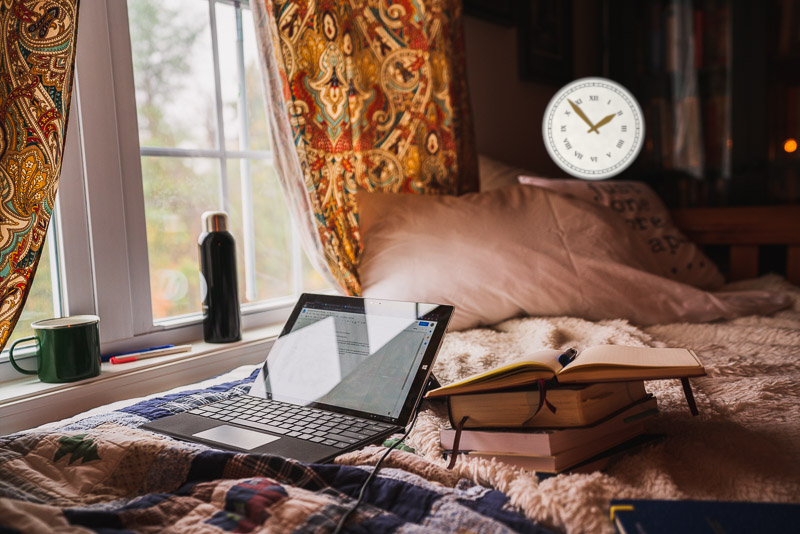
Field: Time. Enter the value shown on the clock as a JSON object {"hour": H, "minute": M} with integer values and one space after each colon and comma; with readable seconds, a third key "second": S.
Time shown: {"hour": 1, "minute": 53}
